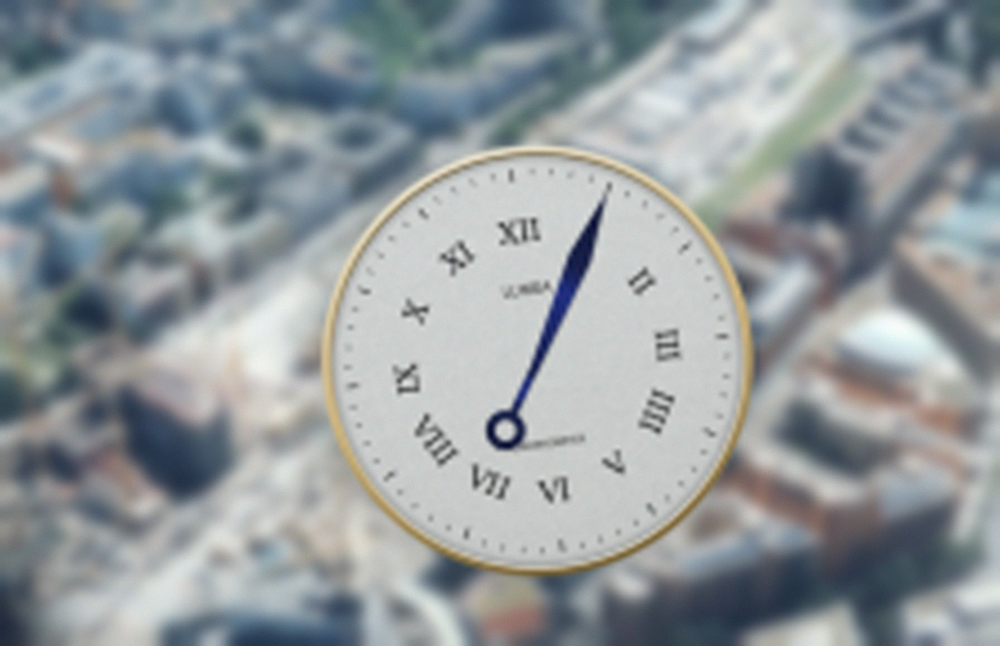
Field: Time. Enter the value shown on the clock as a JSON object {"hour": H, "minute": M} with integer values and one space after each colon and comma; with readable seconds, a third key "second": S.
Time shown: {"hour": 7, "minute": 5}
